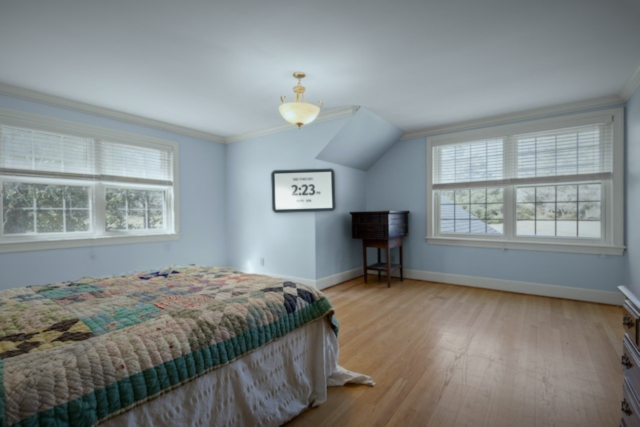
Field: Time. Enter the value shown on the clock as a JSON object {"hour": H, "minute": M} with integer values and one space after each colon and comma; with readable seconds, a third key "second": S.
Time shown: {"hour": 2, "minute": 23}
